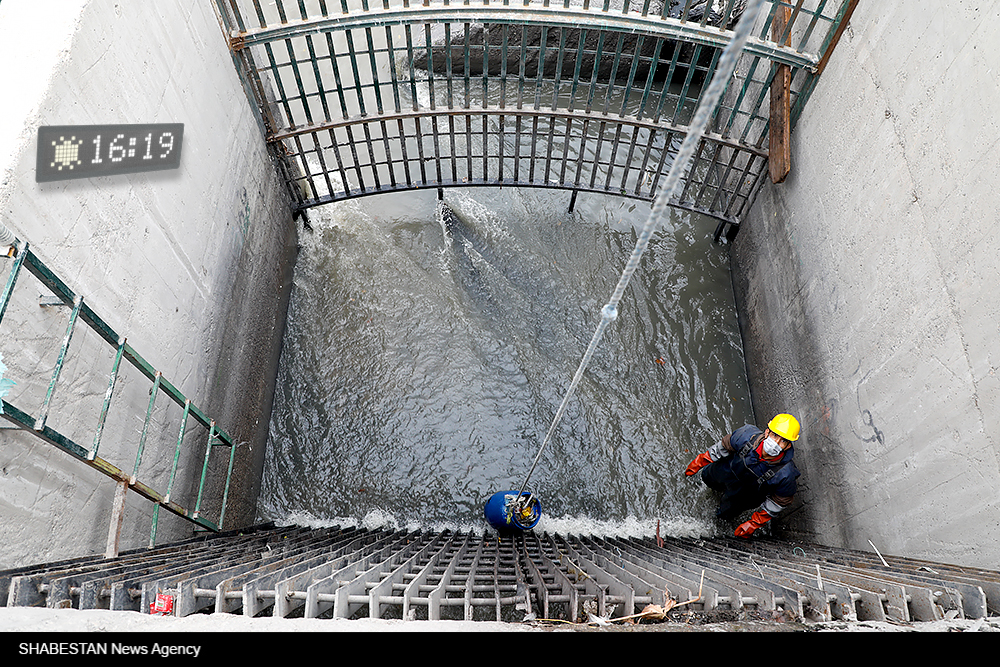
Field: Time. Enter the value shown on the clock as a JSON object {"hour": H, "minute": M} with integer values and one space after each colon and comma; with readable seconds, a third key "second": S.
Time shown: {"hour": 16, "minute": 19}
